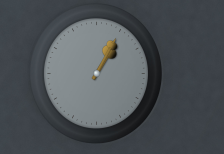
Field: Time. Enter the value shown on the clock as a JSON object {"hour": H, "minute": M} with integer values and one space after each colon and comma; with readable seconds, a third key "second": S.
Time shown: {"hour": 1, "minute": 5}
